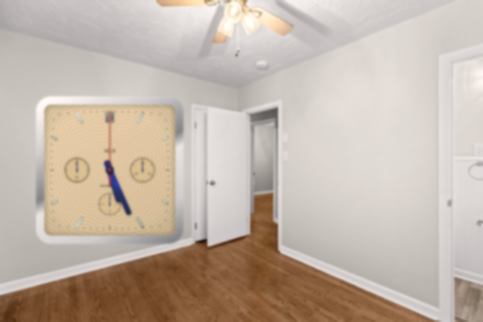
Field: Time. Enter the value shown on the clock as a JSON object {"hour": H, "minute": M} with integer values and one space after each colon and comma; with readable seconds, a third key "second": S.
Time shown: {"hour": 5, "minute": 26}
